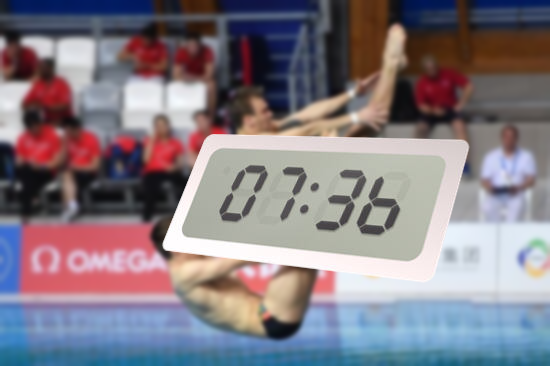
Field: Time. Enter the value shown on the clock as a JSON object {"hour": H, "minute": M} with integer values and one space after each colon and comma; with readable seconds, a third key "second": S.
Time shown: {"hour": 7, "minute": 36}
